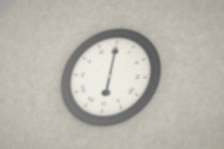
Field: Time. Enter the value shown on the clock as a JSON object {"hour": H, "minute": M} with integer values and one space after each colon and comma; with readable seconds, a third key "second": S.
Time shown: {"hour": 6, "minute": 0}
